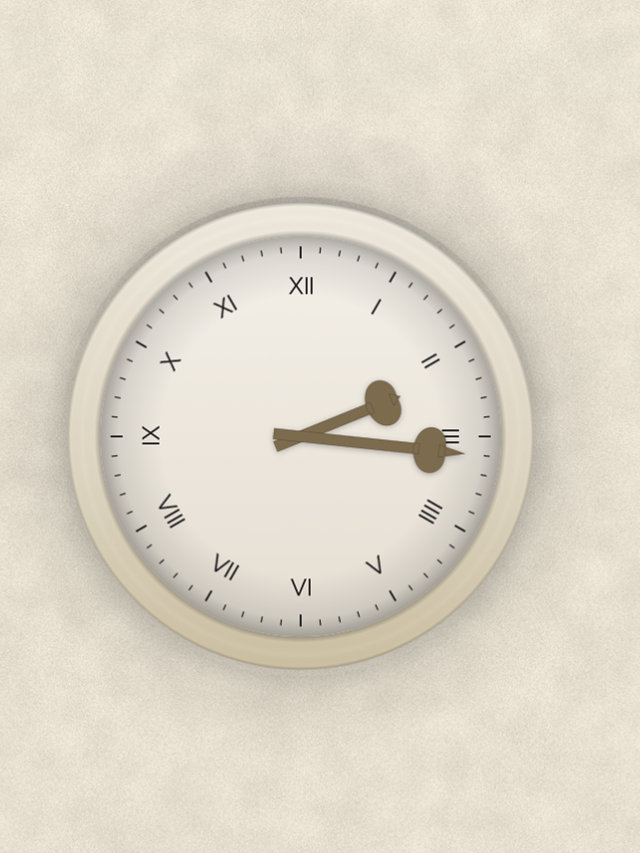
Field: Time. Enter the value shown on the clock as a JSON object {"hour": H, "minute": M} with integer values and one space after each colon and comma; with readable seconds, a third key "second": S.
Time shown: {"hour": 2, "minute": 16}
